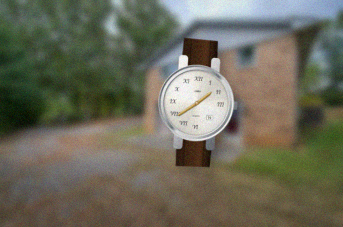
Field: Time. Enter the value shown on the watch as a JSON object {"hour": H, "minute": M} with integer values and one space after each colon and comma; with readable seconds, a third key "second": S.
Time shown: {"hour": 1, "minute": 39}
